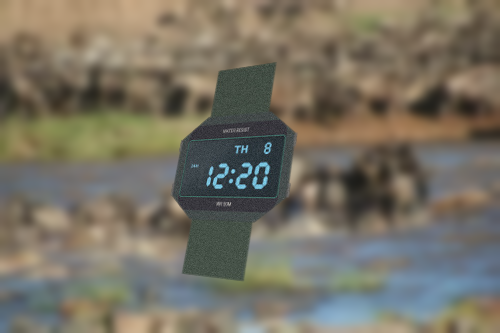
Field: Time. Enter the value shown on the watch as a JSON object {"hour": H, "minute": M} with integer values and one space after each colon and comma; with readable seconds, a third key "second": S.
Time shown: {"hour": 12, "minute": 20}
